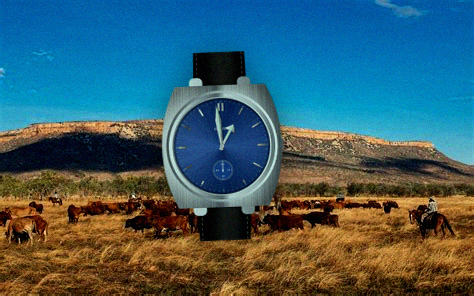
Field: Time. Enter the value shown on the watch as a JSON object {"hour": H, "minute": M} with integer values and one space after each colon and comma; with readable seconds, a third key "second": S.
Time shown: {"hour": 12, "minute": 59}
